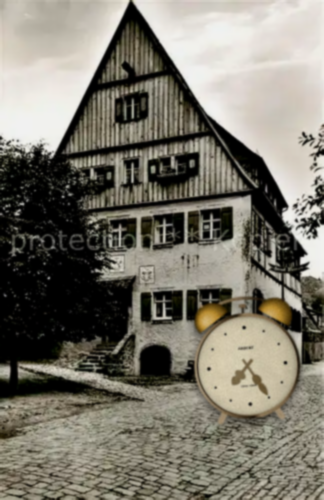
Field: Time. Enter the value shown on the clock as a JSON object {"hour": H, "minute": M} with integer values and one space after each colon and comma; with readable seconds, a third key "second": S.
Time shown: {"hour": 7, "minute": 25}
